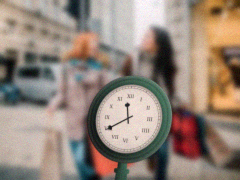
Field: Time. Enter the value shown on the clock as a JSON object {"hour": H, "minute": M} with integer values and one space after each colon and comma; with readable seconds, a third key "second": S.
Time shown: {"hour": 11, "minute": 40}
